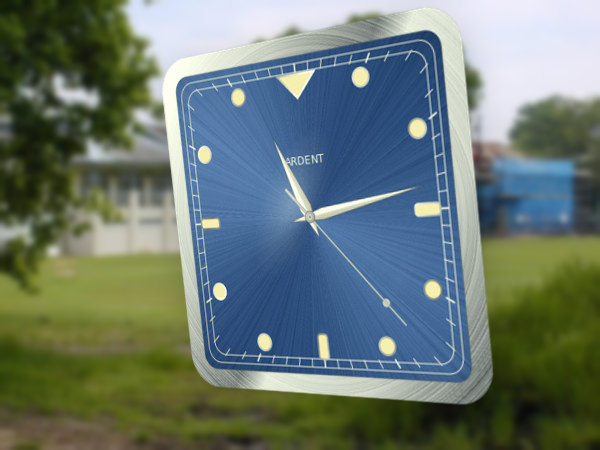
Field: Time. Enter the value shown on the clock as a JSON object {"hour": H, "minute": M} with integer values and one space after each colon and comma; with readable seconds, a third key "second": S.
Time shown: {"hour": 11, "minute": 13, "second": 23}
